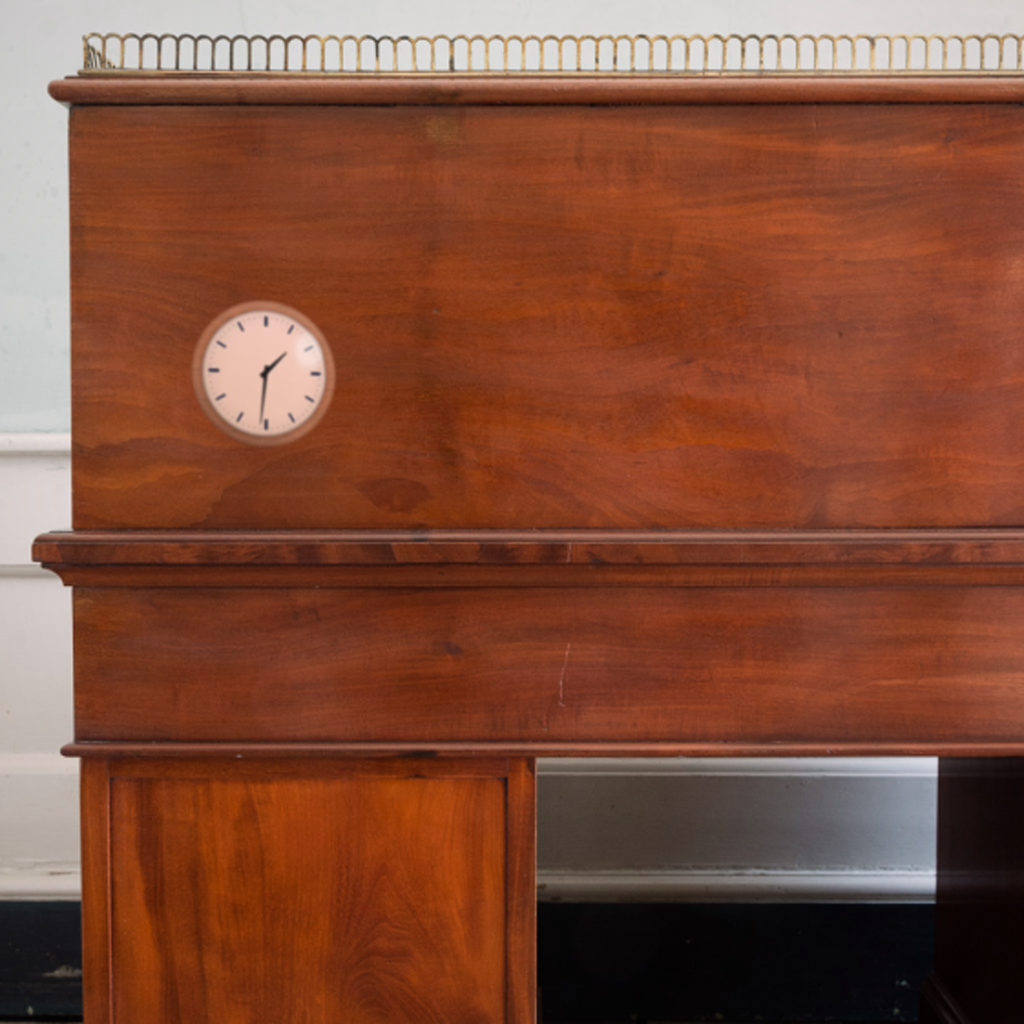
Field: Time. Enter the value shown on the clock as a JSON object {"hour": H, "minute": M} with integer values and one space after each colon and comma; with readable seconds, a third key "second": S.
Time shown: {"hour": 1, "minute": 31}
